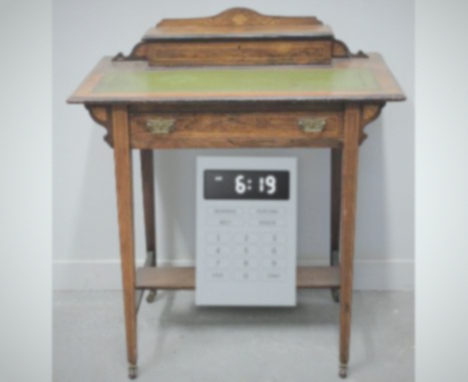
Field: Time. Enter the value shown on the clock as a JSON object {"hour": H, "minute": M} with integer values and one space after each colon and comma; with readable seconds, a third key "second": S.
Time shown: {"hour": 6, "minute": 19}
